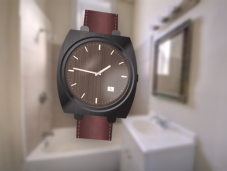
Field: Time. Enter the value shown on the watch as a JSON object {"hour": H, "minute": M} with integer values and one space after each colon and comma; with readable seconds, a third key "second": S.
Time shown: {"hour": 1, "minute": 46}
